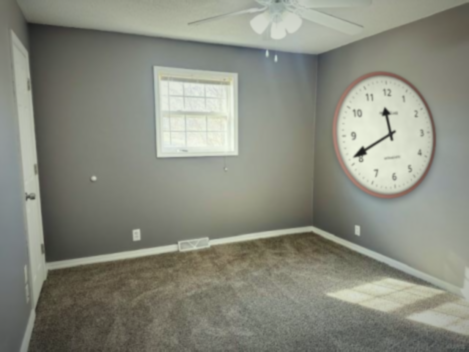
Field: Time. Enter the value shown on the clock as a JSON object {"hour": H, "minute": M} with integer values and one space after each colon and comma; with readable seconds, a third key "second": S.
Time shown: {"hour": 11, "minute": 41}
